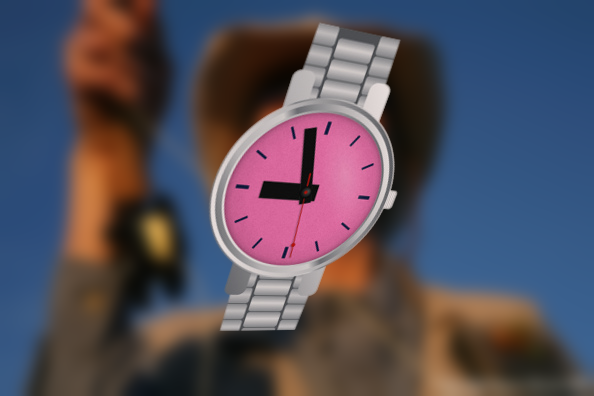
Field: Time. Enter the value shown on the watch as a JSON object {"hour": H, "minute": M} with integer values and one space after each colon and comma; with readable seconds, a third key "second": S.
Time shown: {"hour": 8, "minute": 57, "second": 29}
